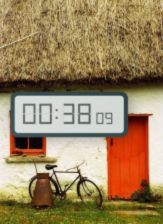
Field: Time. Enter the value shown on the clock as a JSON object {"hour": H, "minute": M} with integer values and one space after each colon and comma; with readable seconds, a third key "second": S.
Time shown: {"hour": 0, "minute": 38, "second": 9}
